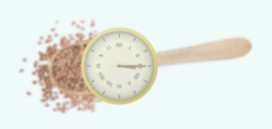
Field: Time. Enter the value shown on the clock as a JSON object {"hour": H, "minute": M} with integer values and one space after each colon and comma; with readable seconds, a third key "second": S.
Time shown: {"hour": 3, "minute": 15}
